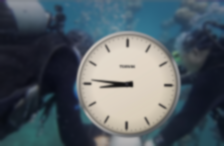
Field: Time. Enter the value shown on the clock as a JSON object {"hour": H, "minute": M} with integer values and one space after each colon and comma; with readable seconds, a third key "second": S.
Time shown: {"hour": 8, "minute": 46}
